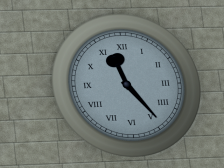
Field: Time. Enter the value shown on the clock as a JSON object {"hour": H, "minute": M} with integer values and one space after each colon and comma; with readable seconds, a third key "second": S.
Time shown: {"hour": 11, "minute": 24}
